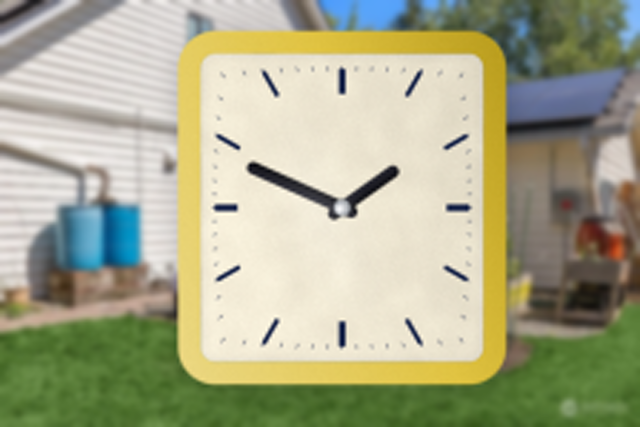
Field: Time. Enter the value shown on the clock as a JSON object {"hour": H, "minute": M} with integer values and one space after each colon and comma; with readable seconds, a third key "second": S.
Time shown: {"hour": 1, "minute": 49}
